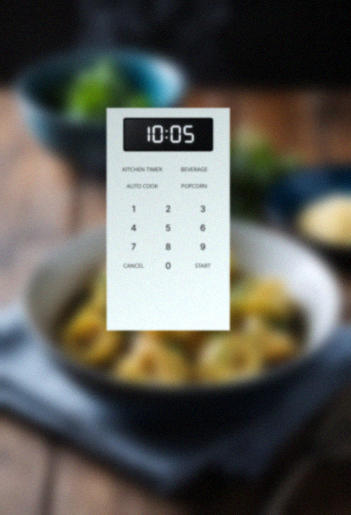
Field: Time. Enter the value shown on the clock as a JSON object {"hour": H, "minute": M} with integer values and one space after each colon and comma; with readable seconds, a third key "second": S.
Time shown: {"hour": 10, "minute": 5}
